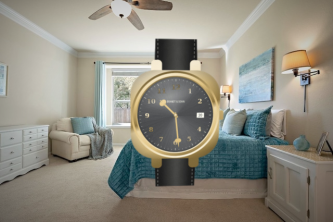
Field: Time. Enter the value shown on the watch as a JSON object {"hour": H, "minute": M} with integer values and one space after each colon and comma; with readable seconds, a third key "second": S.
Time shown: {"hour": 10, "minute": 29}
